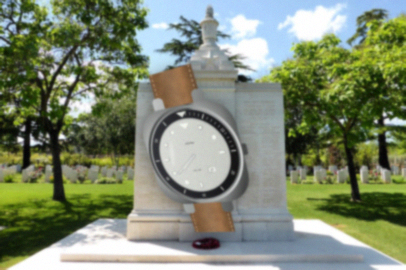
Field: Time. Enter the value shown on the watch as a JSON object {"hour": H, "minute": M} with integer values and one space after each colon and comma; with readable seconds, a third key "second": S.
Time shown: {"hour": 7, "minute": 39}
